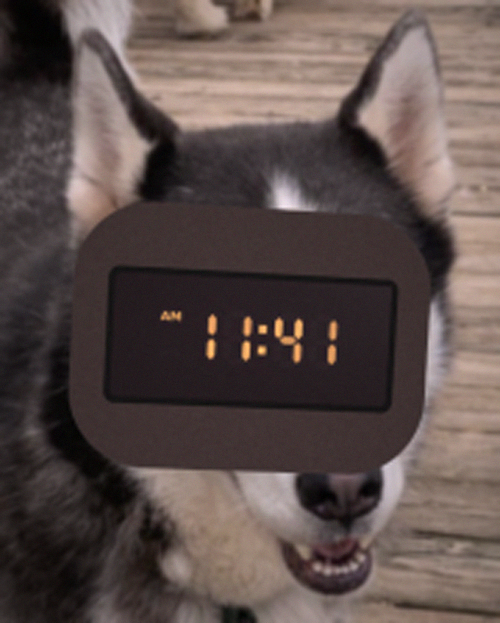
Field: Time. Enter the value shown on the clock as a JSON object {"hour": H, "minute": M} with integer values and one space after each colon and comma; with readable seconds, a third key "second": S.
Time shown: {"hour": 11, "minute": 41}
